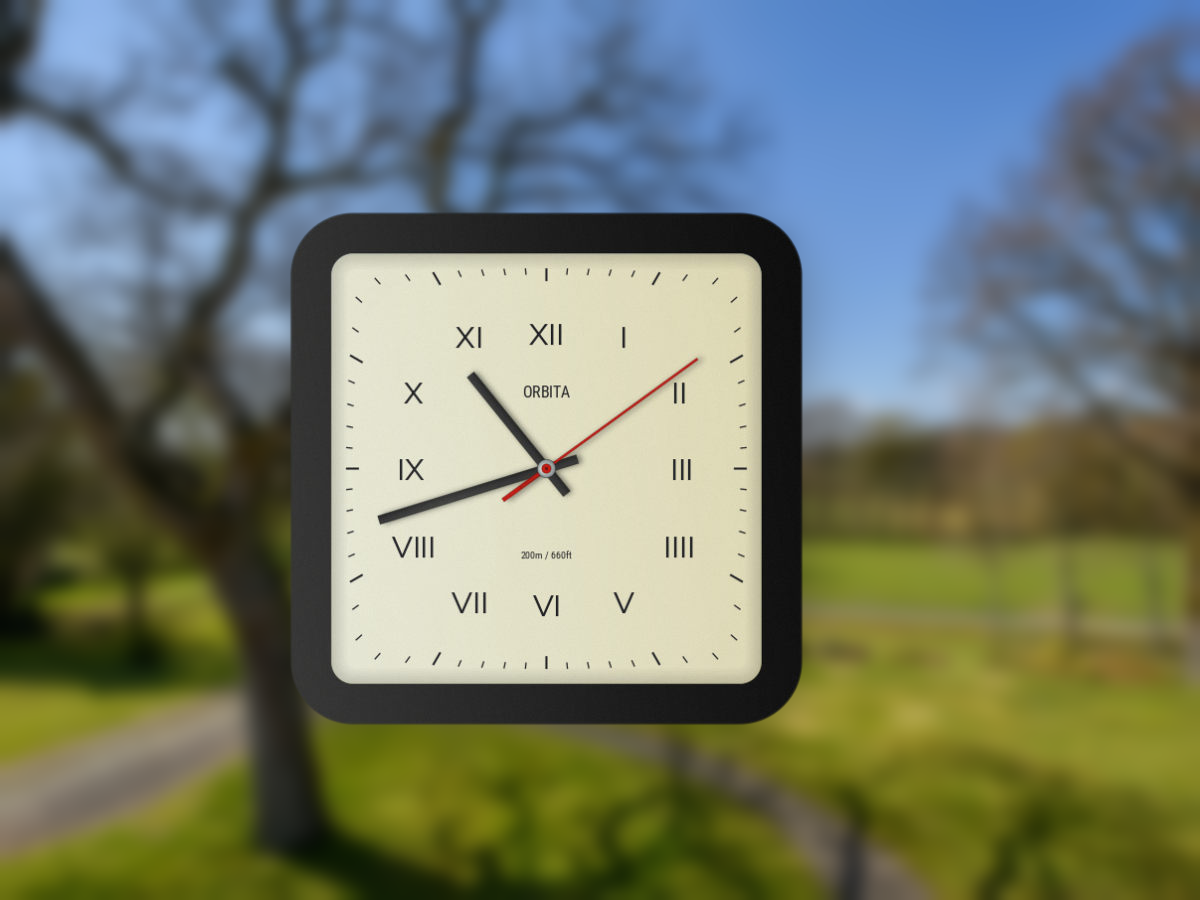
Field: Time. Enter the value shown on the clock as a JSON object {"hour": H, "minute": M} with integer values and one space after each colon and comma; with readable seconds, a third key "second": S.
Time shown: {"hour": 10, "minute": 42, "second": 9}
